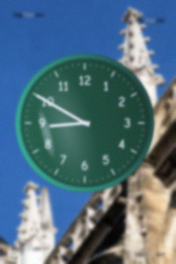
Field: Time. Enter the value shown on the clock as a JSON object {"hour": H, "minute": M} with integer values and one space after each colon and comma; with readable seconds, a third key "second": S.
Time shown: {"hour": 8, "minute": 50}
